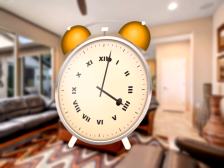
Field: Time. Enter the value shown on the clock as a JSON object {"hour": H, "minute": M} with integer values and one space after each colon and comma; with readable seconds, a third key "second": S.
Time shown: {"hour": 4, "minute": 2}
